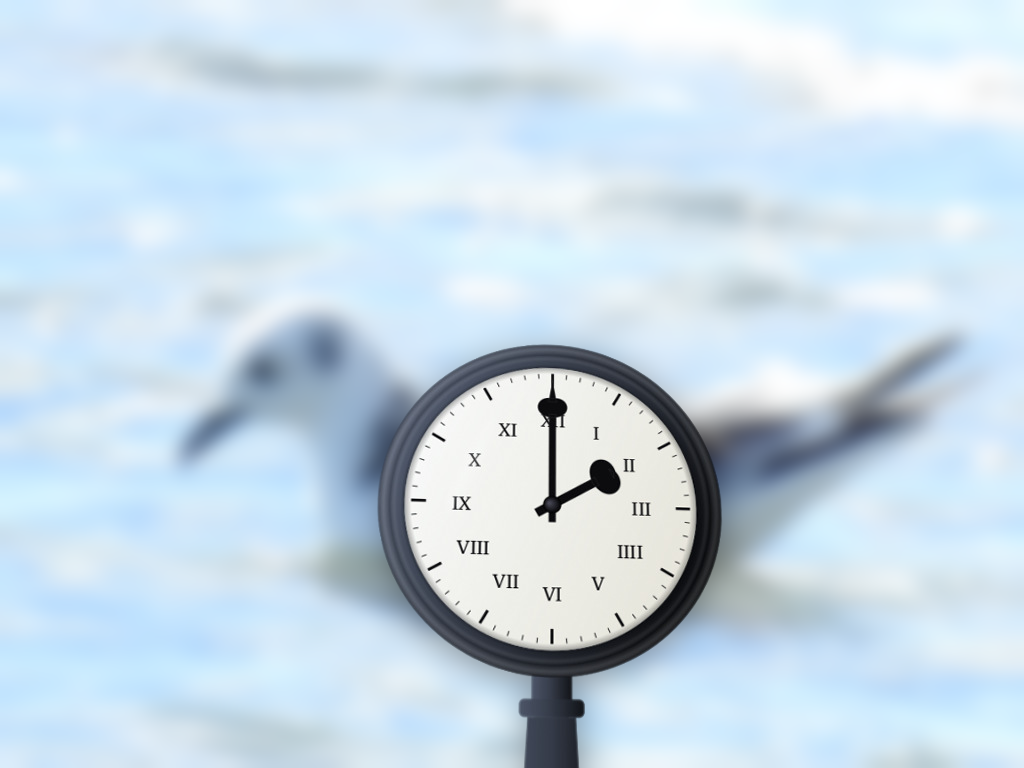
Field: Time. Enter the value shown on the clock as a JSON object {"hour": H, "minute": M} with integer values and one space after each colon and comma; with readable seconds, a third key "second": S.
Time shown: {"hour": 2, "minute": 0}
